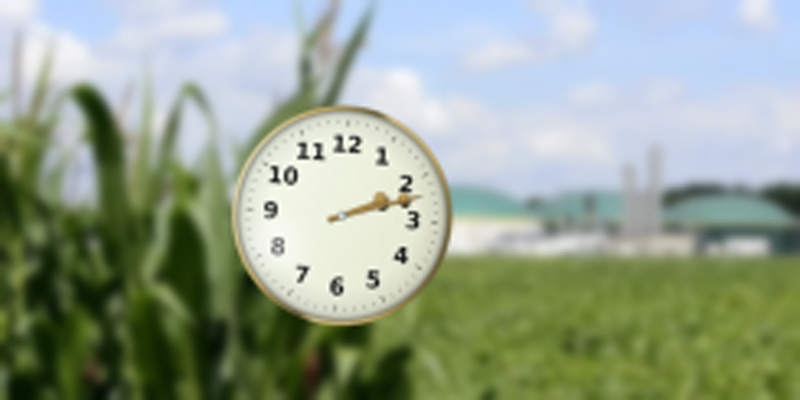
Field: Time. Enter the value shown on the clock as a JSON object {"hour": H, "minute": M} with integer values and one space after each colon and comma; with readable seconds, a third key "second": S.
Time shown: {"hour": 2, "minute": 12}
